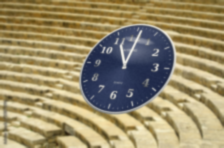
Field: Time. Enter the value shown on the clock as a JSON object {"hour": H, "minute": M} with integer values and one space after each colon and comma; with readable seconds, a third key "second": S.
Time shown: {"hour": 11, "minute": 1}
